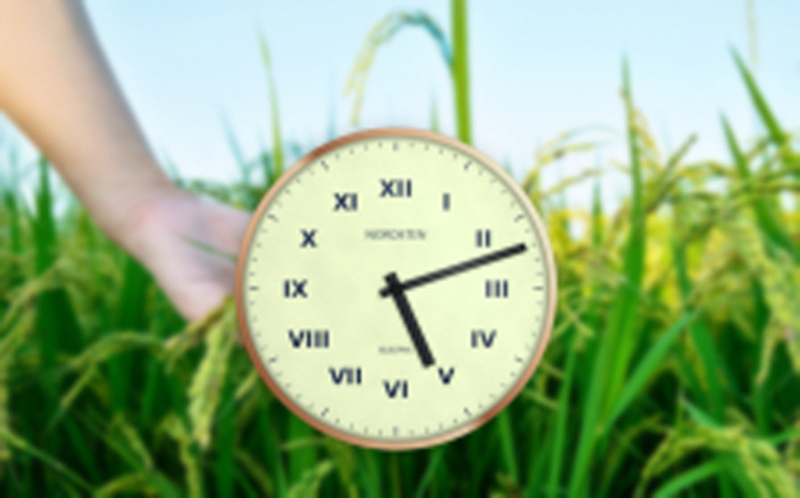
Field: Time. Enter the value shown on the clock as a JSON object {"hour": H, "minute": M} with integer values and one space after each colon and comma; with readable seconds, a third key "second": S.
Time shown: {"hour": 5, "minute": 12}
